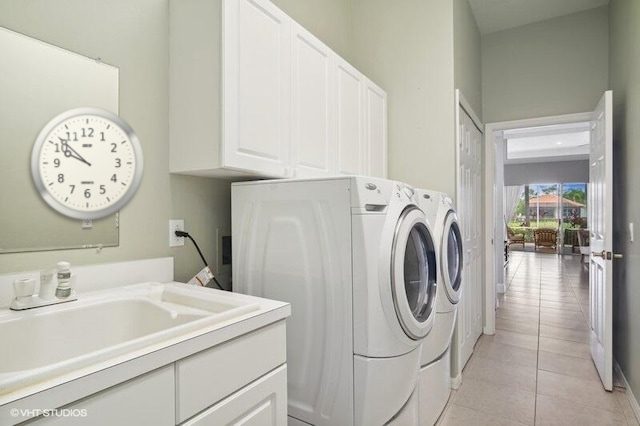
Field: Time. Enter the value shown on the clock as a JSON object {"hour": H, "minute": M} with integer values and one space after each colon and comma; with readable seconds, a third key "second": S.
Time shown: {"hour": 9, "minute": 52}
